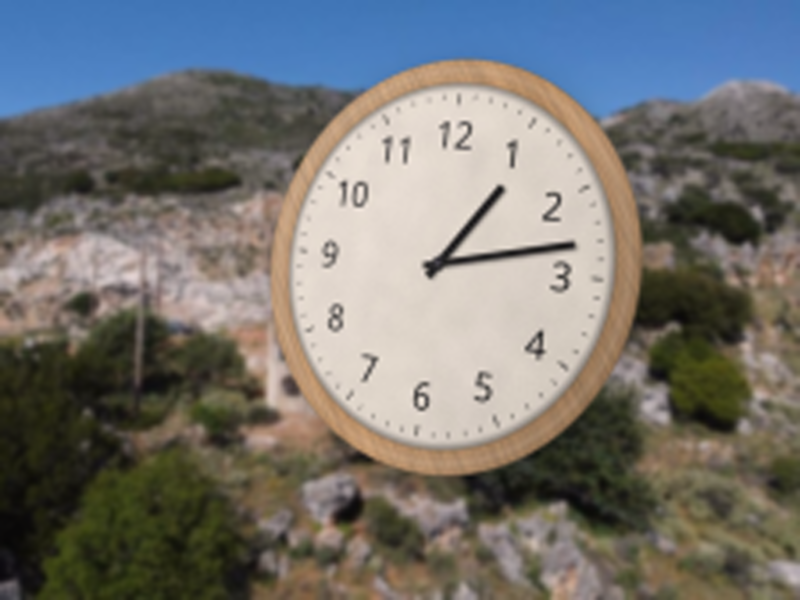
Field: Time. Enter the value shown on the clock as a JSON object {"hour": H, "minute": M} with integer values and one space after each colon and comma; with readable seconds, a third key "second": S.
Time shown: {"hour": 1, "minute": 13}
